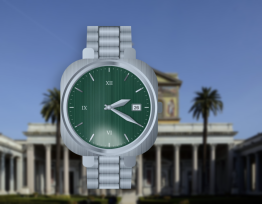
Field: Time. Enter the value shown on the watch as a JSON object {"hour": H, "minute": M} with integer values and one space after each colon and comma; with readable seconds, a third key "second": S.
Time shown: {"hour": 2, "minute": 20}
